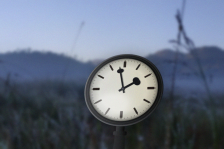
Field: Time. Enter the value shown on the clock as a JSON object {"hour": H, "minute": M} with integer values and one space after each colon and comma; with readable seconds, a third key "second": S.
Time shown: {"hour": 1, "minute": 58}
